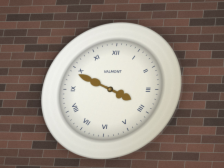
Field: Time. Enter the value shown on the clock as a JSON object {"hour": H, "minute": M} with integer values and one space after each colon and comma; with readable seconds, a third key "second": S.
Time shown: {"hour": 3, "minute": 49}
